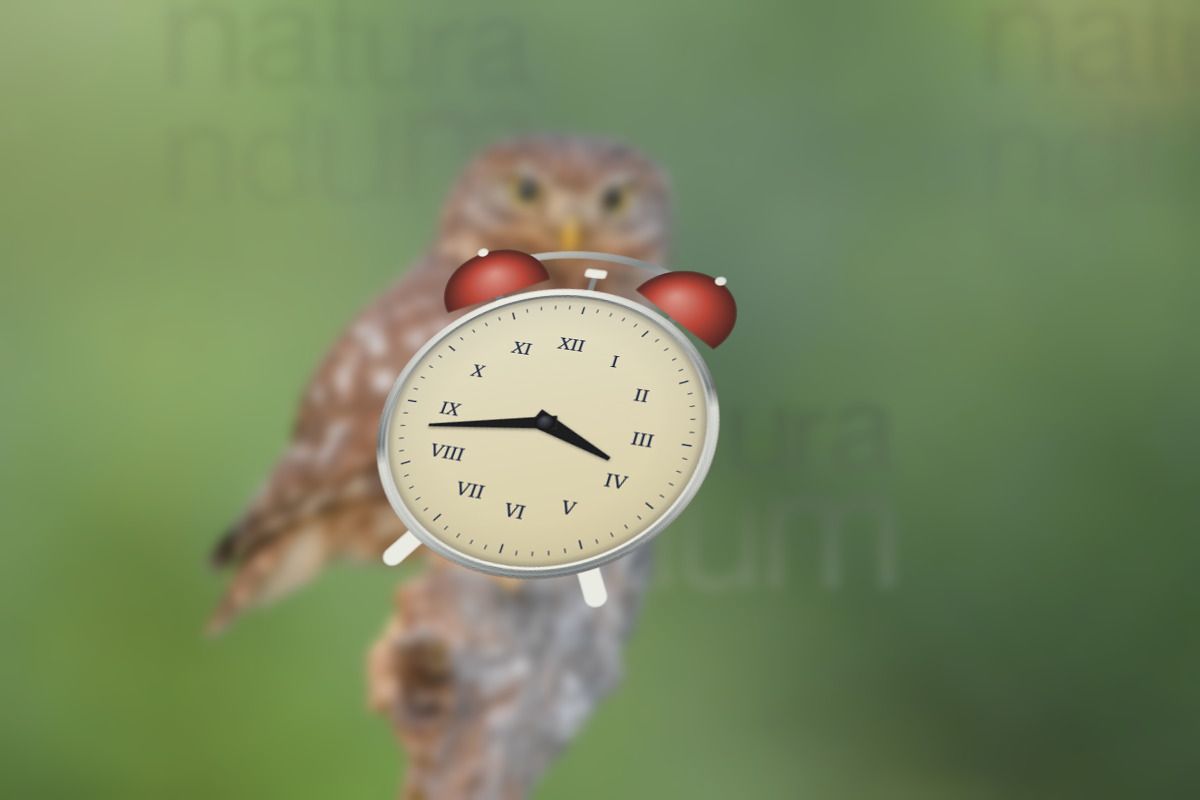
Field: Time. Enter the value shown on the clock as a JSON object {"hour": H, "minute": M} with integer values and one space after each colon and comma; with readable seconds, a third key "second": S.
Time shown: {"hour": 3, "minute": 43}
